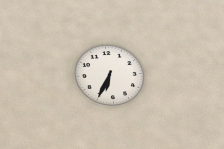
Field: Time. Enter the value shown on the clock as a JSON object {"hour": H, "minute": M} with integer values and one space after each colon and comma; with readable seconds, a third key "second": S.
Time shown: {"hour": 6, "minute": 35}
